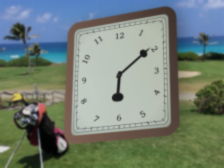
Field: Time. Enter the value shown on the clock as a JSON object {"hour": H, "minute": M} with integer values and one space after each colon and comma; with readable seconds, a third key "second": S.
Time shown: {"hour": 6, "minute": 9}
